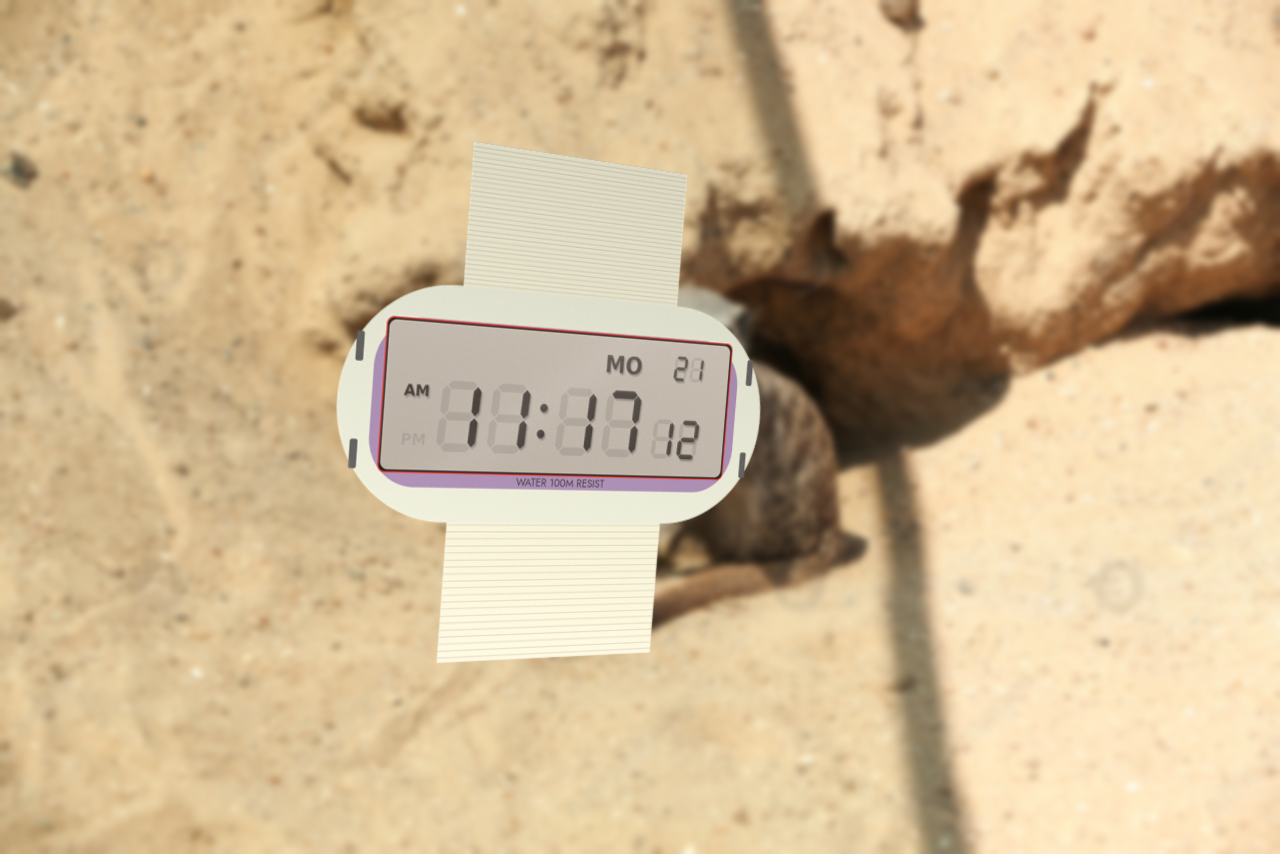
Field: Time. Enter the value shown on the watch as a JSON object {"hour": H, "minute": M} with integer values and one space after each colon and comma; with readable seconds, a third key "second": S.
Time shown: {"hour": 11, "minute": 17, "second": 12}
